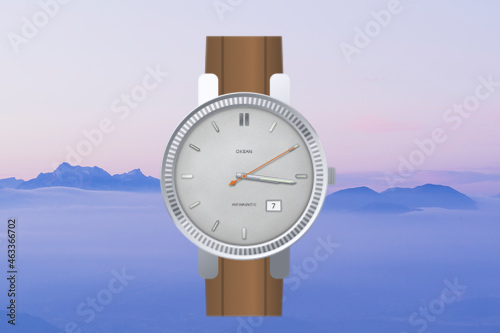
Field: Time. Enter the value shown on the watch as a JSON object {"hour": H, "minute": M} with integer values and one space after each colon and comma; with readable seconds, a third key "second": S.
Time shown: {"hour": 3, "minute": 16, "second": 10}
